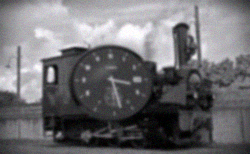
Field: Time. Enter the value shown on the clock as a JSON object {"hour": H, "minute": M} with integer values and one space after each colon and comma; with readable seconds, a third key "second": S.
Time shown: {"hour": 3, "minute": 28}
